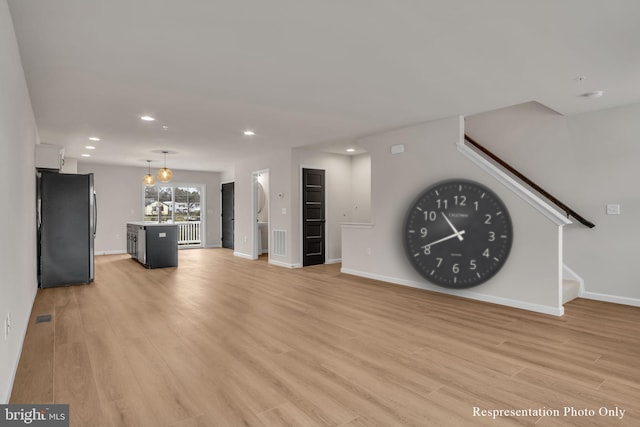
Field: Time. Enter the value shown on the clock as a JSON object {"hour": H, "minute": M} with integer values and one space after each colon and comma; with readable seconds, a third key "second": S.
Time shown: {"hour": 10, "minute": 41}
